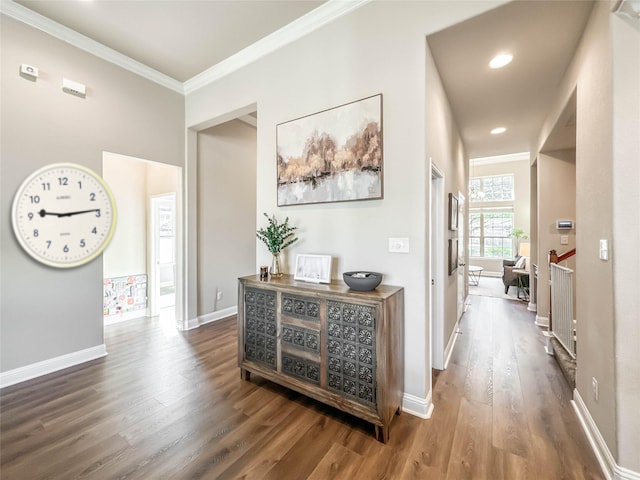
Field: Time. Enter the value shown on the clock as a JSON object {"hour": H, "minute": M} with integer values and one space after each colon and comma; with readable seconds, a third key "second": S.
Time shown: {"hour": 9, "minute": 14}
